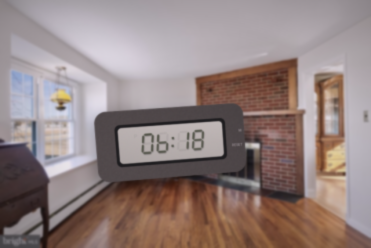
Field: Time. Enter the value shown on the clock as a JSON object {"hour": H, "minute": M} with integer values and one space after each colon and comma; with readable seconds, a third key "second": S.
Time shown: {"hour": 6, "minute": 18}
